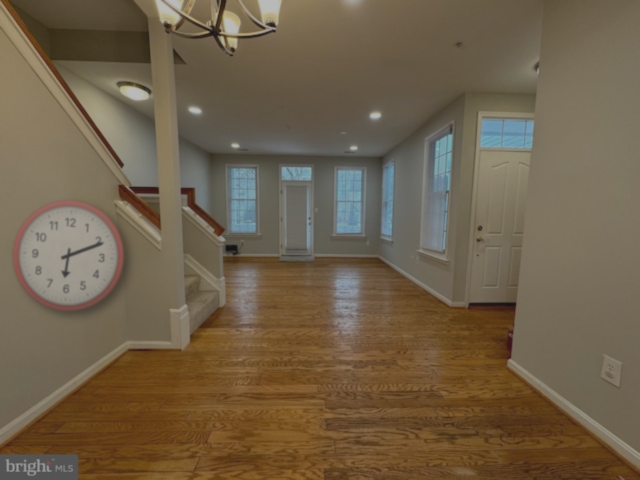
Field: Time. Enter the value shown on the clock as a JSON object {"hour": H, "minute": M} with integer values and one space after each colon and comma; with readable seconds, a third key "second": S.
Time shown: {"hour": 6, "minute": 11}
